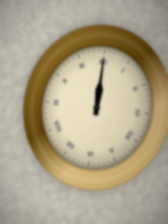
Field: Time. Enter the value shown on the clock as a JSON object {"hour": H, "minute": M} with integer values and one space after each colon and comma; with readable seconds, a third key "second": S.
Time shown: {"hour": 12, "minute": 0}
